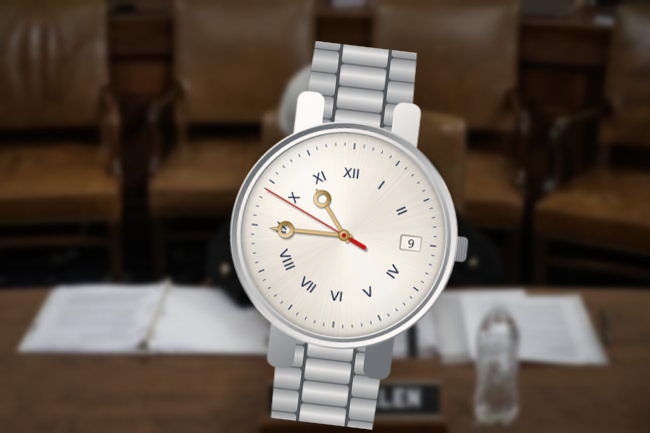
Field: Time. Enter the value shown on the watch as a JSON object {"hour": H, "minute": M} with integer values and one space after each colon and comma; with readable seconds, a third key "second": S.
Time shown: {"hour": 10, "minute": 44, "second": 49}
